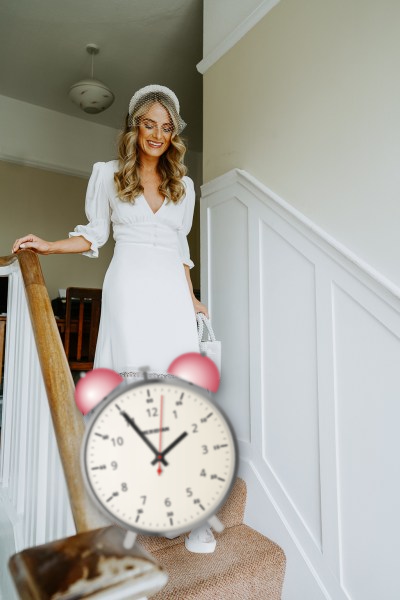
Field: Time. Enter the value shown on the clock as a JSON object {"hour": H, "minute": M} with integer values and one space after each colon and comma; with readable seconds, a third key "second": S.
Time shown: {"hour": 1, "minute": 55, "second": 2}
